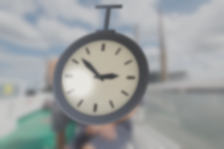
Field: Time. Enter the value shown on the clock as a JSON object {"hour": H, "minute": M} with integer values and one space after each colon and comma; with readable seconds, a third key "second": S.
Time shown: {"hour": 2, "minute": 52}
